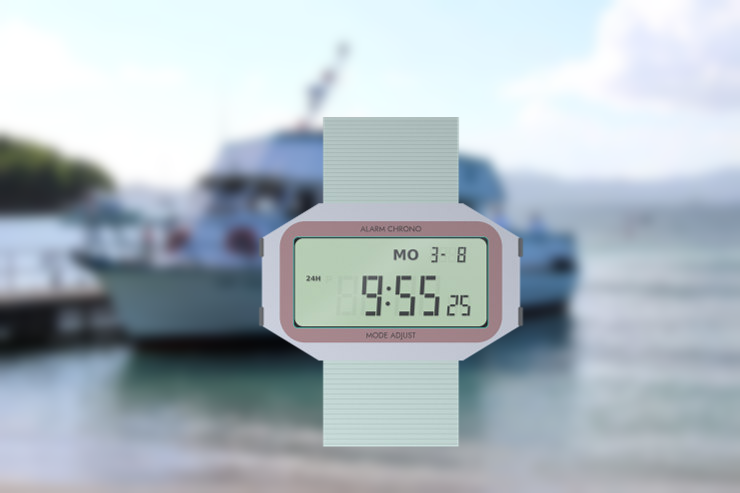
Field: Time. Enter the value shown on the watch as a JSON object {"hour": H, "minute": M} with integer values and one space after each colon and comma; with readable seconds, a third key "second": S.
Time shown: {"hour": 9, "minute": 55, "second": 25}
